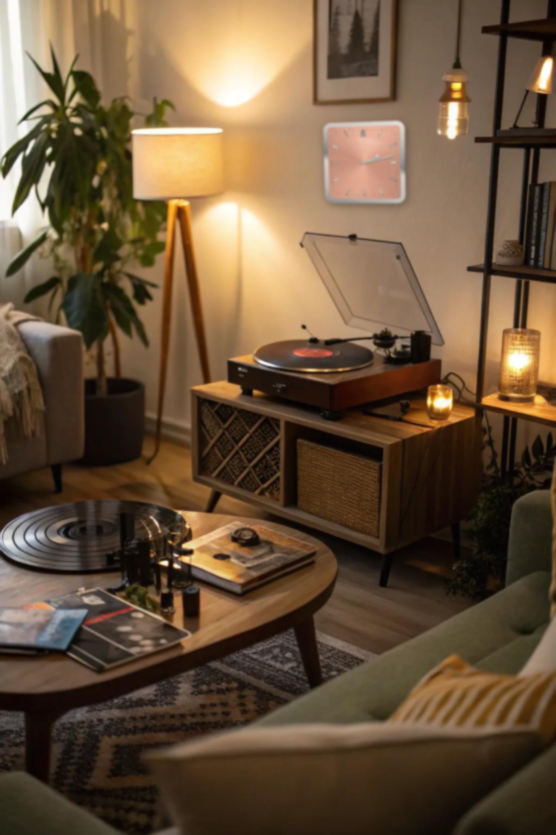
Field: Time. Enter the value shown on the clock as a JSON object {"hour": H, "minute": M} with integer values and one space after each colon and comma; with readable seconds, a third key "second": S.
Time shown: {"hour": 2, "minute": 13}
